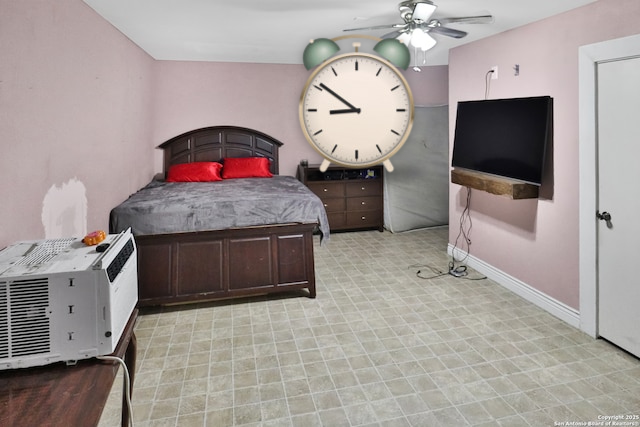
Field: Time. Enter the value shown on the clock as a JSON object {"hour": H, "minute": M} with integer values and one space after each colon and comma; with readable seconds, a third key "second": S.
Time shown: {"hour": 8, "minute": 51}
